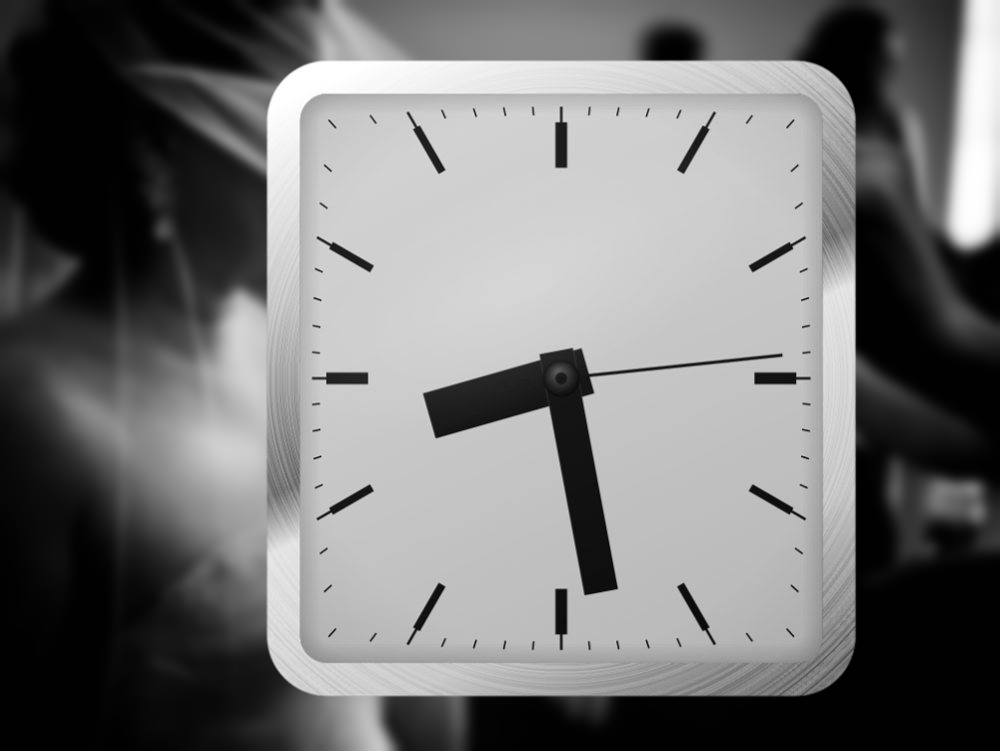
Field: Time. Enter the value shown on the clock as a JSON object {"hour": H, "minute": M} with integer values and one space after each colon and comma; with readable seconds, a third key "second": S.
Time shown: {"hour": 8, "minute": 28, "second": 14}
